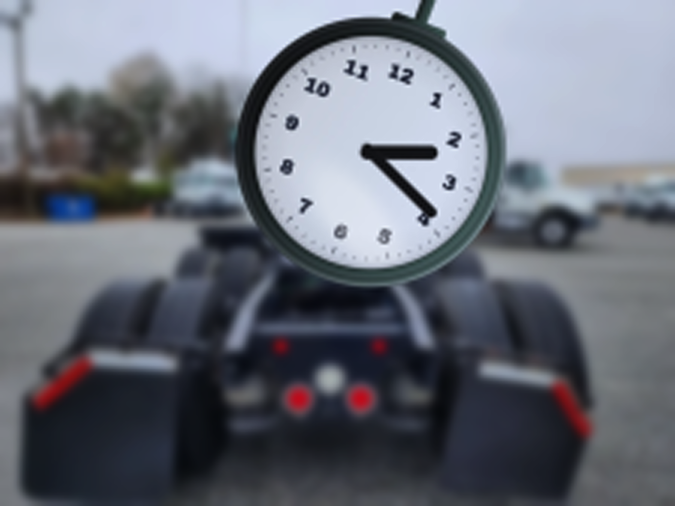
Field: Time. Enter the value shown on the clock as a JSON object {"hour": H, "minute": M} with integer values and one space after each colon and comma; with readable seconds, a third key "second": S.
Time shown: {"hour": 2, "minute": 19}
